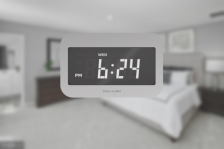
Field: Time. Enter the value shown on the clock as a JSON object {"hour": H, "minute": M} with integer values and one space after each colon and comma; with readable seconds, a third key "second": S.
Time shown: {"hour": 6, "minute": 24}
